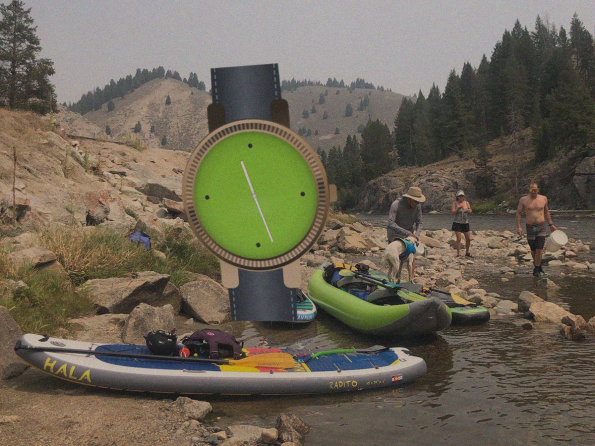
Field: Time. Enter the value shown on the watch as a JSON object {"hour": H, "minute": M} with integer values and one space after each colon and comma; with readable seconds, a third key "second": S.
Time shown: {"hour": 11, "minute": 27}
